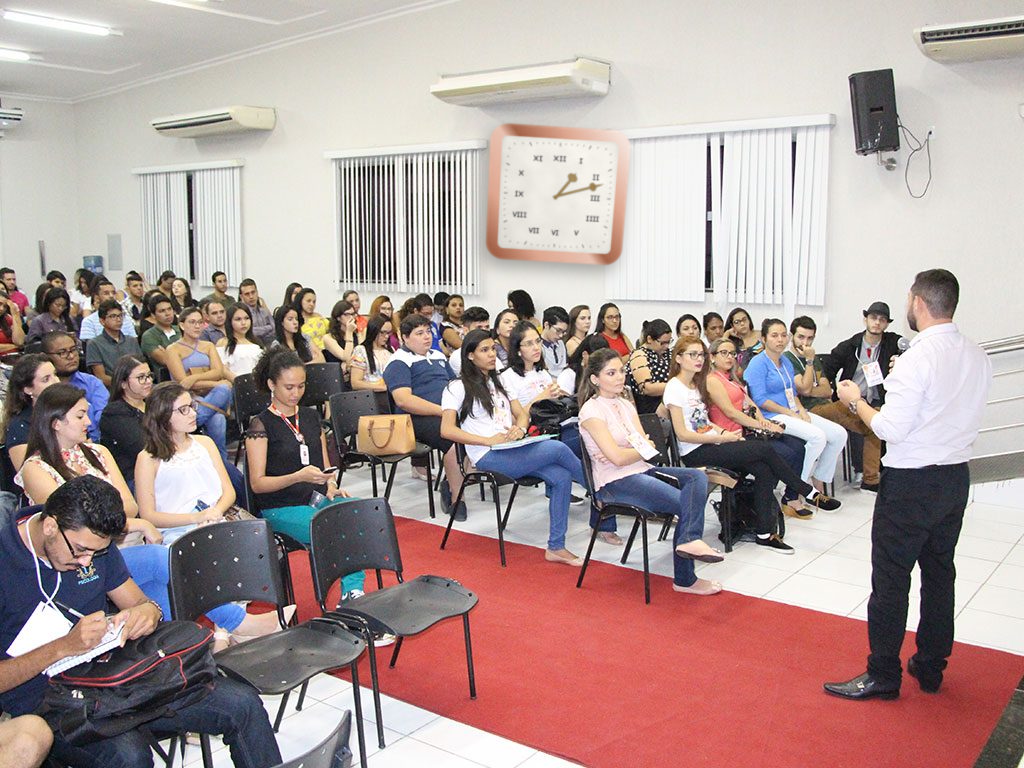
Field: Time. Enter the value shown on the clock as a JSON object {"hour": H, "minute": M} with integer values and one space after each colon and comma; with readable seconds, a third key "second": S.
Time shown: {"hour": 1, "minute": 12}
